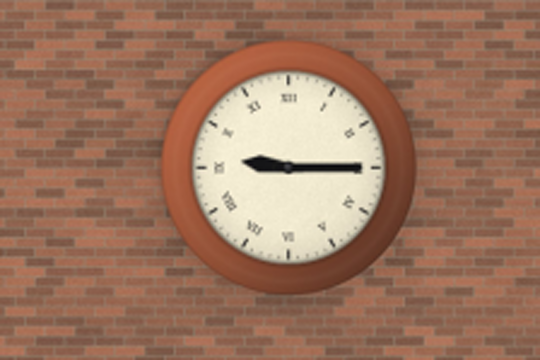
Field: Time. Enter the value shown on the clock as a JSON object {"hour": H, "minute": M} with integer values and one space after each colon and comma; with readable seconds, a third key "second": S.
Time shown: {"hour": 9, "minute": 15}
